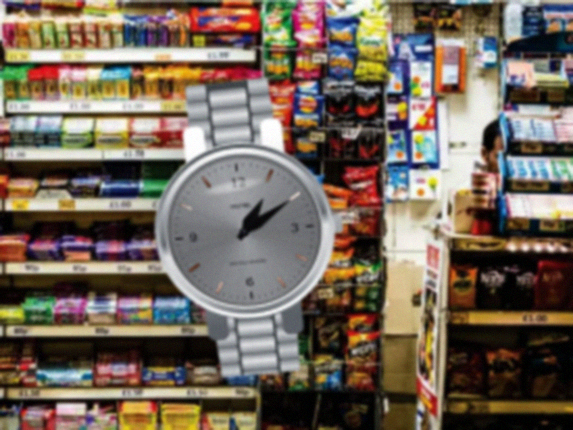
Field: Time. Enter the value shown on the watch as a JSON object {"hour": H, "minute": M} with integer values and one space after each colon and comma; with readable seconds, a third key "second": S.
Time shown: {"hour": 1, "minute": 10}
